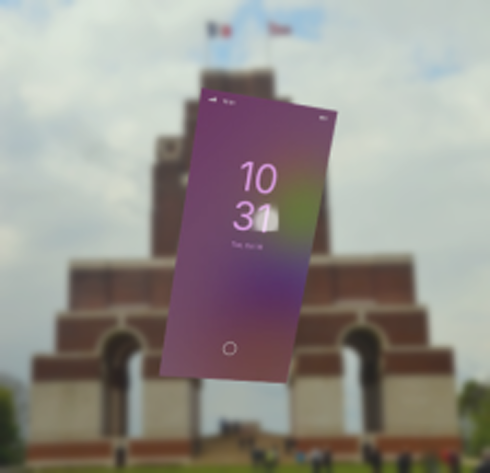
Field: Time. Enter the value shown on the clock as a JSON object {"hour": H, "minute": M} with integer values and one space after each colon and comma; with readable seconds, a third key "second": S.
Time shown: {"hour": 10, "minute": 31}
